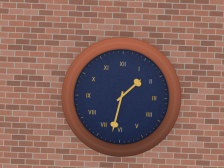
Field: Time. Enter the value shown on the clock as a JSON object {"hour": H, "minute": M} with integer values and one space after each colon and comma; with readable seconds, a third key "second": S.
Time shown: {"hour": 1, "minute": 32}
